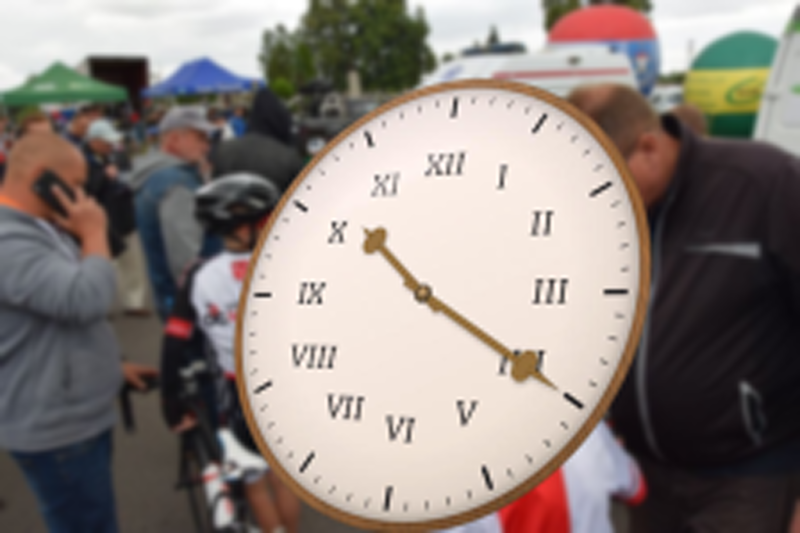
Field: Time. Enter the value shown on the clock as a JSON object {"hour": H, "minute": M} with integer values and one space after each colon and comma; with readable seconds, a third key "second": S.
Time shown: {"hour": 10, "minute": 20}
